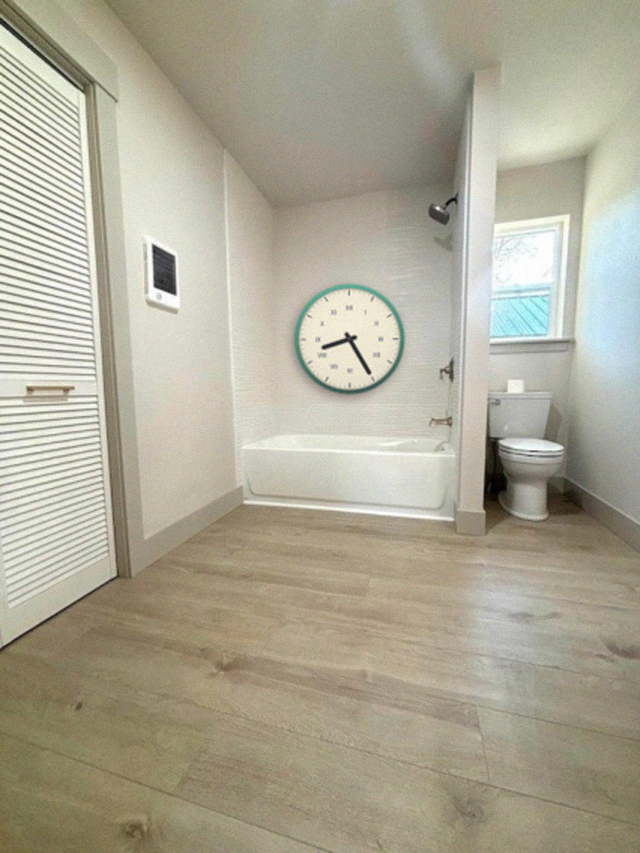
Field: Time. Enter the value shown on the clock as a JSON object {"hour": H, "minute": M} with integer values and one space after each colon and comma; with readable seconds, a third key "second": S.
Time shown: {"hour": 8, "minute": 25}
